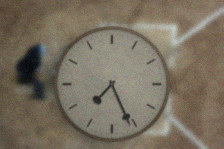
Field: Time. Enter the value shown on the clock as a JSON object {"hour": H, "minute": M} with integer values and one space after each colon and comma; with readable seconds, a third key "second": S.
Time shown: {"hour": 7, "minute": 26}
